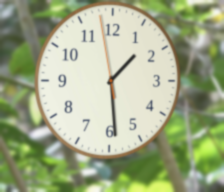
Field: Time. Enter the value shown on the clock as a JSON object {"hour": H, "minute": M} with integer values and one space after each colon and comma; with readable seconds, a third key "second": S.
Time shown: {"hour": 1, "minute": 28, "second": 58}
